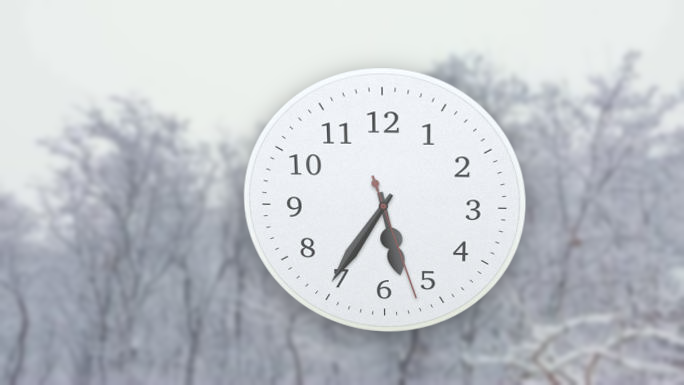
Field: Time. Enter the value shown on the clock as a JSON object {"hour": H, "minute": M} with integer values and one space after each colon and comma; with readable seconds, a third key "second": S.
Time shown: {"hour": 5, "minute": 35, "second": 27}
